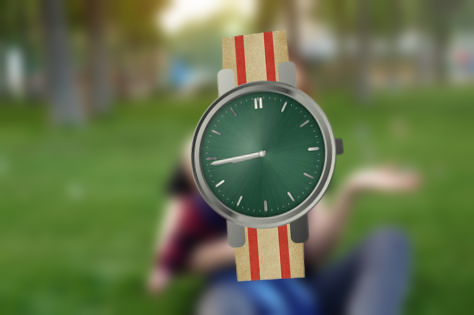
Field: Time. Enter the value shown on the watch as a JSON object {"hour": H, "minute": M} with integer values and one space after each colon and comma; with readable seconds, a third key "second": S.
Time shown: {"hour": 8, "minute": 44}
